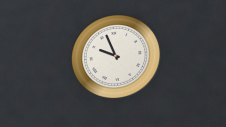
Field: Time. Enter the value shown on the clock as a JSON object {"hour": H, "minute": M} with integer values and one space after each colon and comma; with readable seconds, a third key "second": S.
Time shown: {"hour": 9, "minute": 57}
